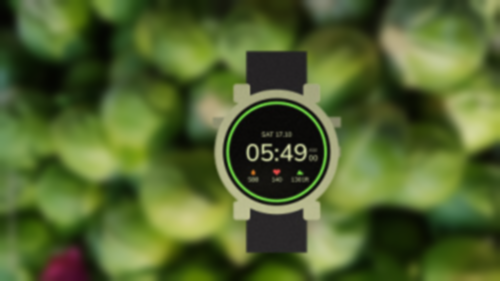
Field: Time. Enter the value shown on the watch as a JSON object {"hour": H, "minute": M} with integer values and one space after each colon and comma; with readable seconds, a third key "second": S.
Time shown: {"hour": 5, "minute": 49}
